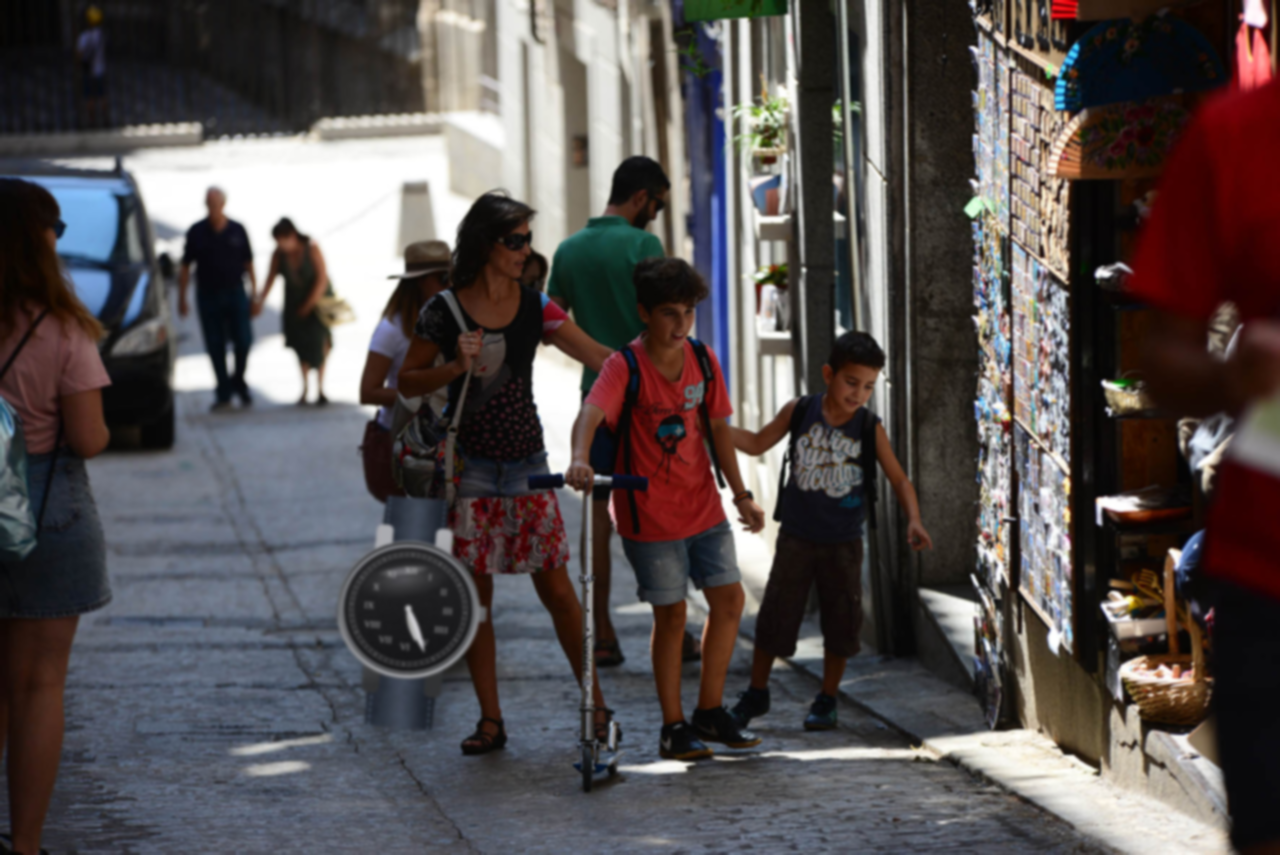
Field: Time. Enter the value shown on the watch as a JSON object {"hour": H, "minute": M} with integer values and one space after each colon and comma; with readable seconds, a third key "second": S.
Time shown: {"hour": 5, "minute": 26}
